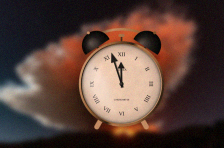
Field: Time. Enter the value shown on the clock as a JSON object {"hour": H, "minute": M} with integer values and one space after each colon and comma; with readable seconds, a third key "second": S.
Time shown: {"hour": 11, "minute": 57}
